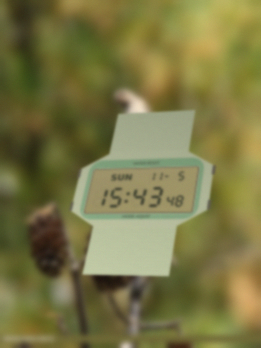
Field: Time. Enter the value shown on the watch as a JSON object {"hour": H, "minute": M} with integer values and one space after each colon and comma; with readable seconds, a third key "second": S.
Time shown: {"hour": 15, "minute": 43, "second": 48}
